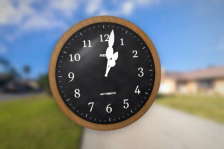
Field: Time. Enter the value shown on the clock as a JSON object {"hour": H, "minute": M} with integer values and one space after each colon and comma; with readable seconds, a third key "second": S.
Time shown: {"hour": 1, "minute": 2}
